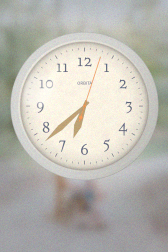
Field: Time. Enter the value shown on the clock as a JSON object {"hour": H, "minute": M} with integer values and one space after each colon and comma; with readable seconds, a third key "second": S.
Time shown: {"hour": 6, "minute": 38, "second": 3}
